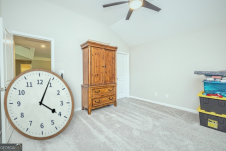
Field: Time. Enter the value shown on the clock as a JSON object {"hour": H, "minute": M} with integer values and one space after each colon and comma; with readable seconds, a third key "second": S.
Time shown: {"hour": 4, "minute": 4}
